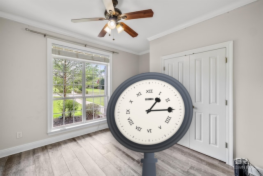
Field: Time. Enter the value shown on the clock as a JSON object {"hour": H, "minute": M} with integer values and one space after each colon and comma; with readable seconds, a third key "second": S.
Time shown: {"hour": 1, "minute": 15}
